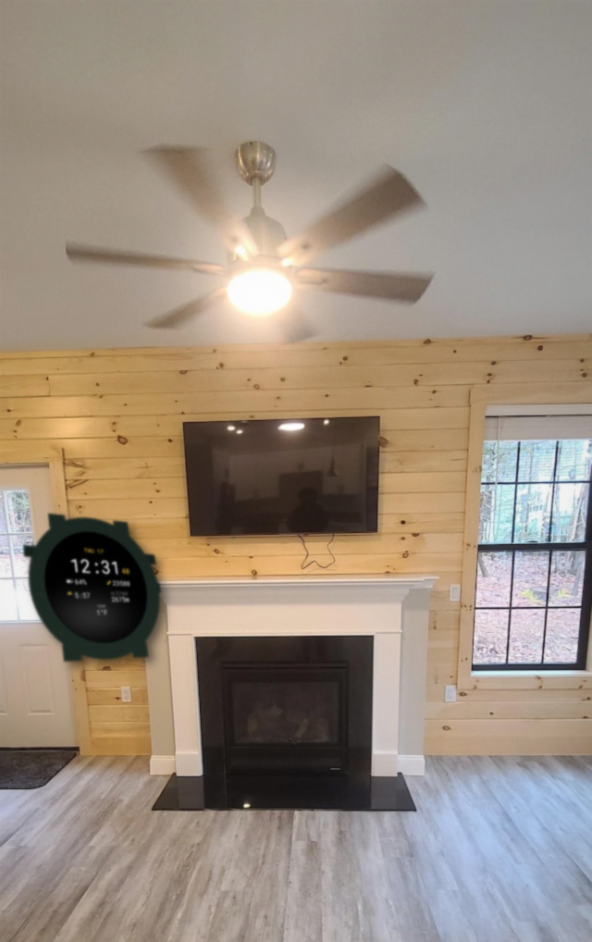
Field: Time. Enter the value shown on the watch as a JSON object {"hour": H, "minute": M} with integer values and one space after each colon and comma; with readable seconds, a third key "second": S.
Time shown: {"hour": 12, "minute": 31}
